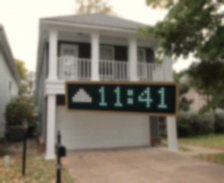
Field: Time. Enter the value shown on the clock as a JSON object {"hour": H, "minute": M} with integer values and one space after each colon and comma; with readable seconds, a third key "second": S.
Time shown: {"hour": 11, "minute": 41}
